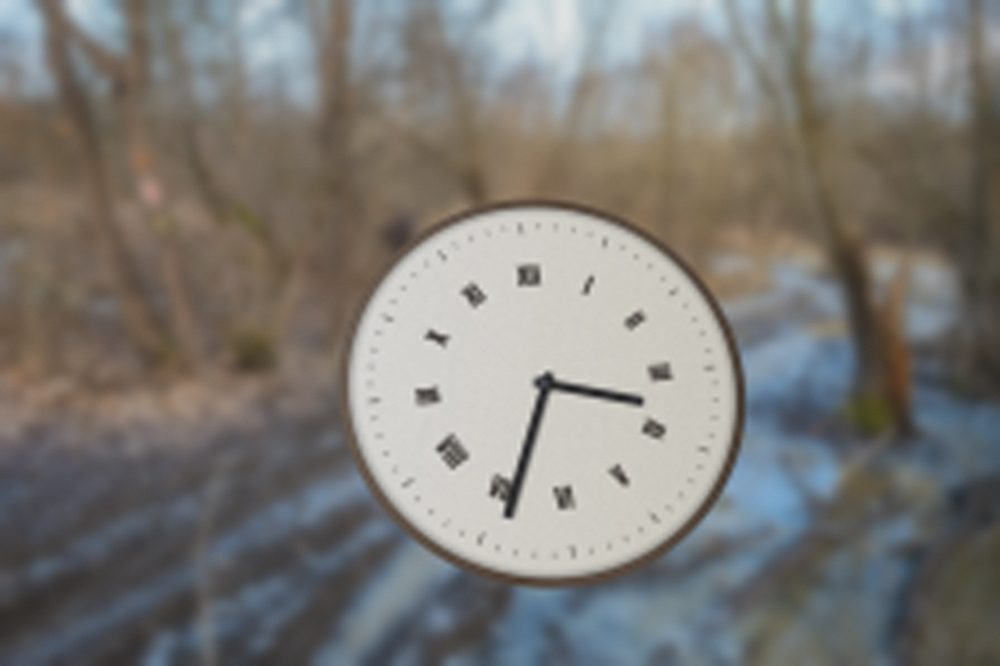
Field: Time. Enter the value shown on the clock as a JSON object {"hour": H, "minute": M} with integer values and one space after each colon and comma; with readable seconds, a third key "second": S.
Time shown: {"hour": 3, "minute": 34}
